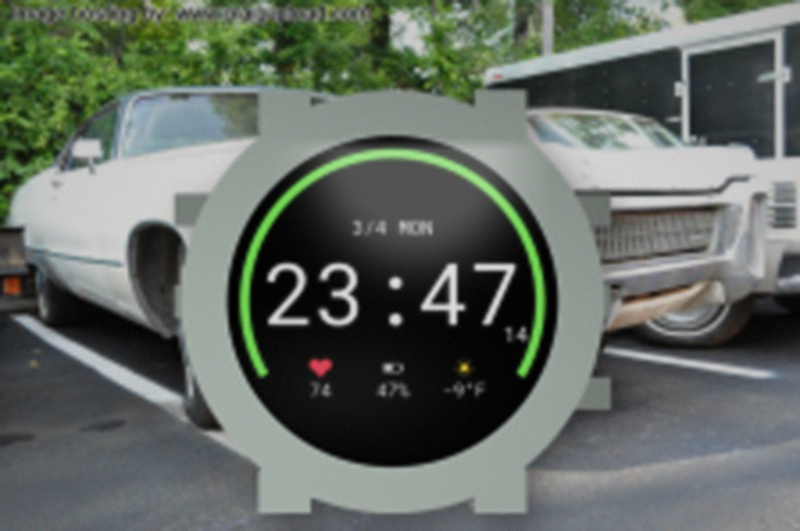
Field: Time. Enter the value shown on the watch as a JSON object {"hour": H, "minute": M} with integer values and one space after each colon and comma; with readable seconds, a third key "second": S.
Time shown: {"hour": 23, "minute": 47}
